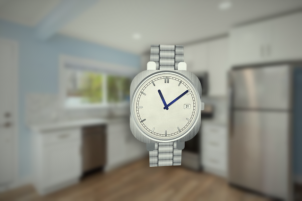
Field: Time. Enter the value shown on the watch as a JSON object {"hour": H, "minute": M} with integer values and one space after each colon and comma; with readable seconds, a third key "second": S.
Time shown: {"hour": 11, "minute": 9}
